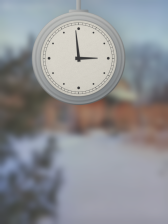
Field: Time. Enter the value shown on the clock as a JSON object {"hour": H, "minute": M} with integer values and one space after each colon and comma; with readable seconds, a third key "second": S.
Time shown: {"hour": 2, "minute": 59}
